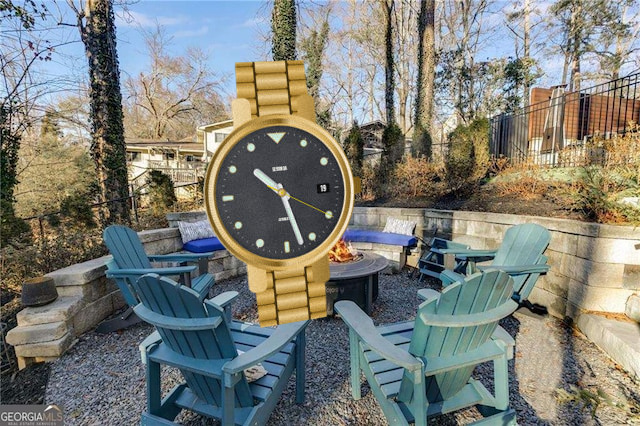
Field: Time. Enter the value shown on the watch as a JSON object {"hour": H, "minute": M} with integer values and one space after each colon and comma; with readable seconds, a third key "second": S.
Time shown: {"hour": 10, "minute": 27, "second": 20}
